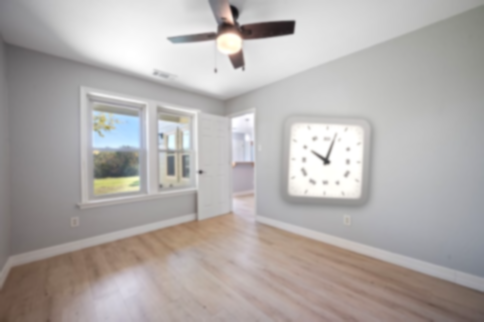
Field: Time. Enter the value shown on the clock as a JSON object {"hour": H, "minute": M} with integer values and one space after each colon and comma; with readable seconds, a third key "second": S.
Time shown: {"hour": 10, "minute": 3}
